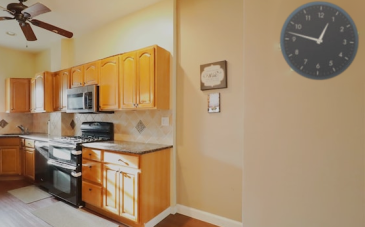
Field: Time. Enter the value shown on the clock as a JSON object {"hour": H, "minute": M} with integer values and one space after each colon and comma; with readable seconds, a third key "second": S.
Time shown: {"hour": 12, "minute": 47}
